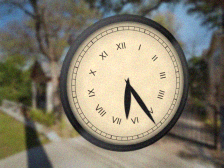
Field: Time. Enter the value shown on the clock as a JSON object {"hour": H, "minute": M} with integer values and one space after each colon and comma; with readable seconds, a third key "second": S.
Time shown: {"hour": 6, "minute": 26}
